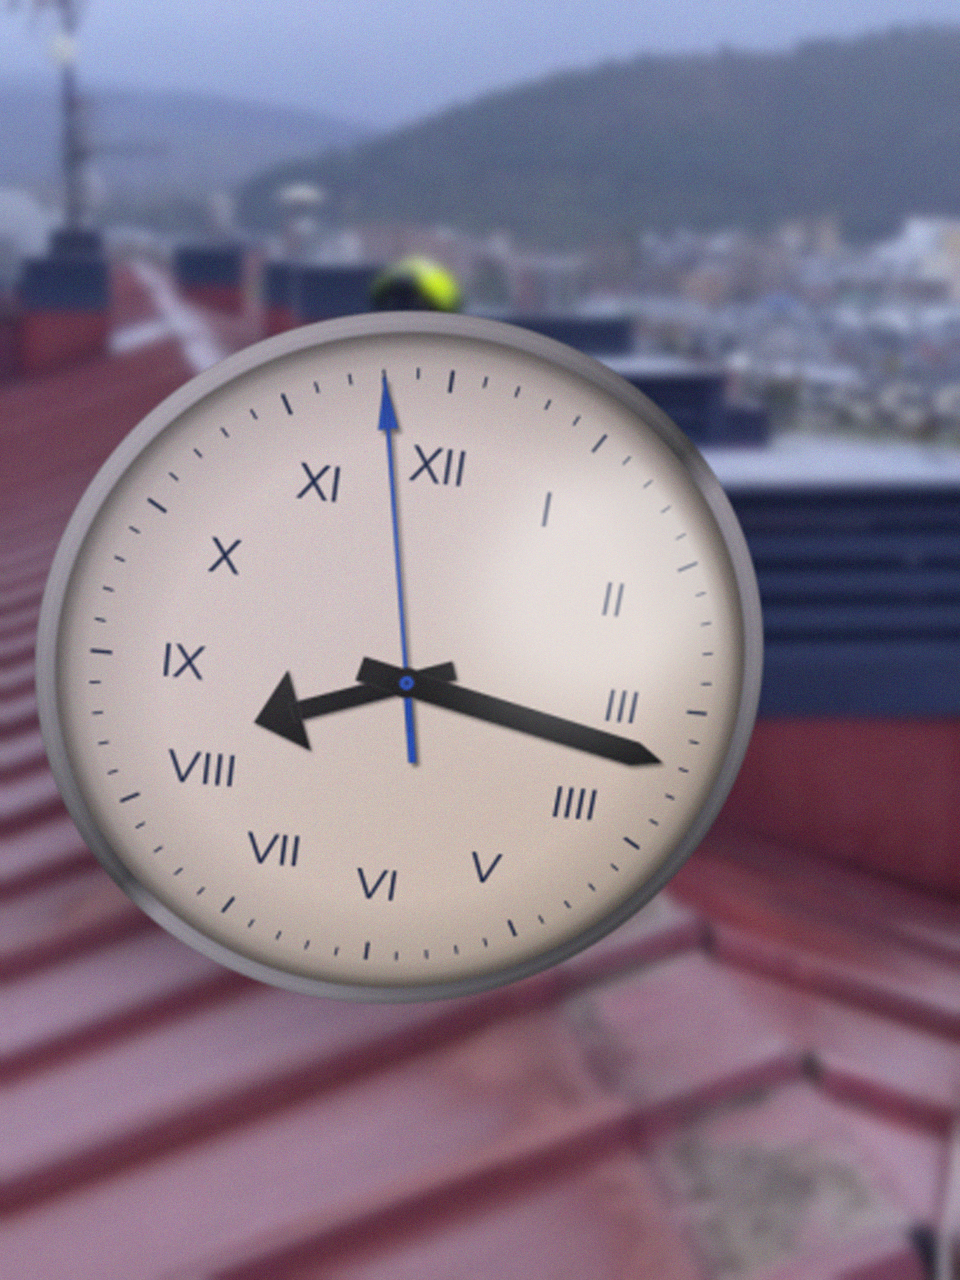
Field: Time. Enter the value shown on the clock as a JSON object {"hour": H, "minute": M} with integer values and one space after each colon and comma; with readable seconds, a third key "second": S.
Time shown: {"hour": 8, "minute": 16, "second": 58}
